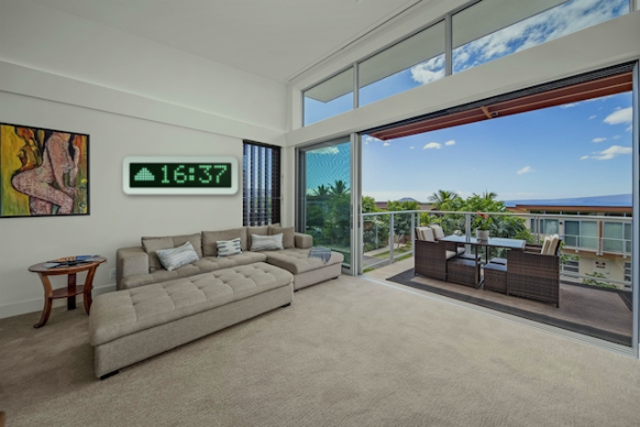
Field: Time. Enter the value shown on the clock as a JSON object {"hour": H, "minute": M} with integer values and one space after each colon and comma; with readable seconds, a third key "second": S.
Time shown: {"hour": 16, "minute": 37}
